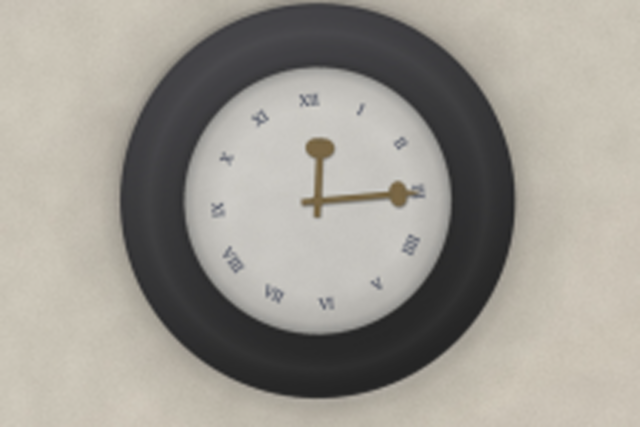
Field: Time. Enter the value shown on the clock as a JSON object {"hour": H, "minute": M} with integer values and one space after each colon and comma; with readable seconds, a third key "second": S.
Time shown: {"hour": 12, "minute": 15}
